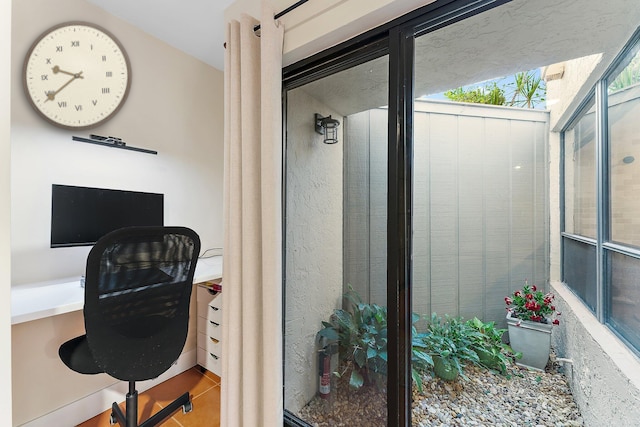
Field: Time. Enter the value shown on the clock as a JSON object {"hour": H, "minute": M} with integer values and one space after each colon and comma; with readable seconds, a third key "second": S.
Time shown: {"hour": 9, "minute": 39}
